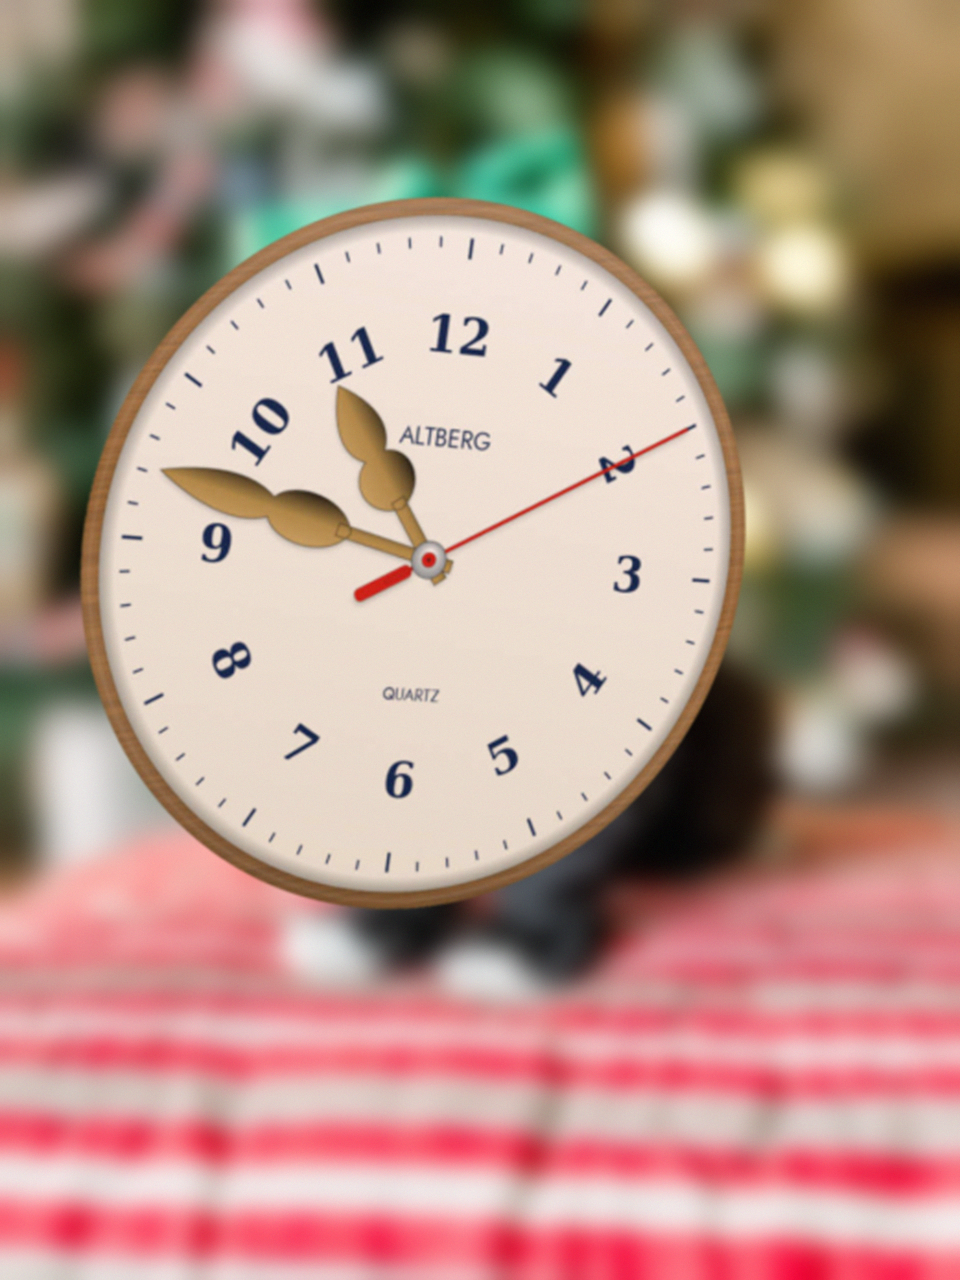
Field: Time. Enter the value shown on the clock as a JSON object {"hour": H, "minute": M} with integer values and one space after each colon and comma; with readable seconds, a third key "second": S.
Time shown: {"hour": 10, "minute": 47, "second": 10}
